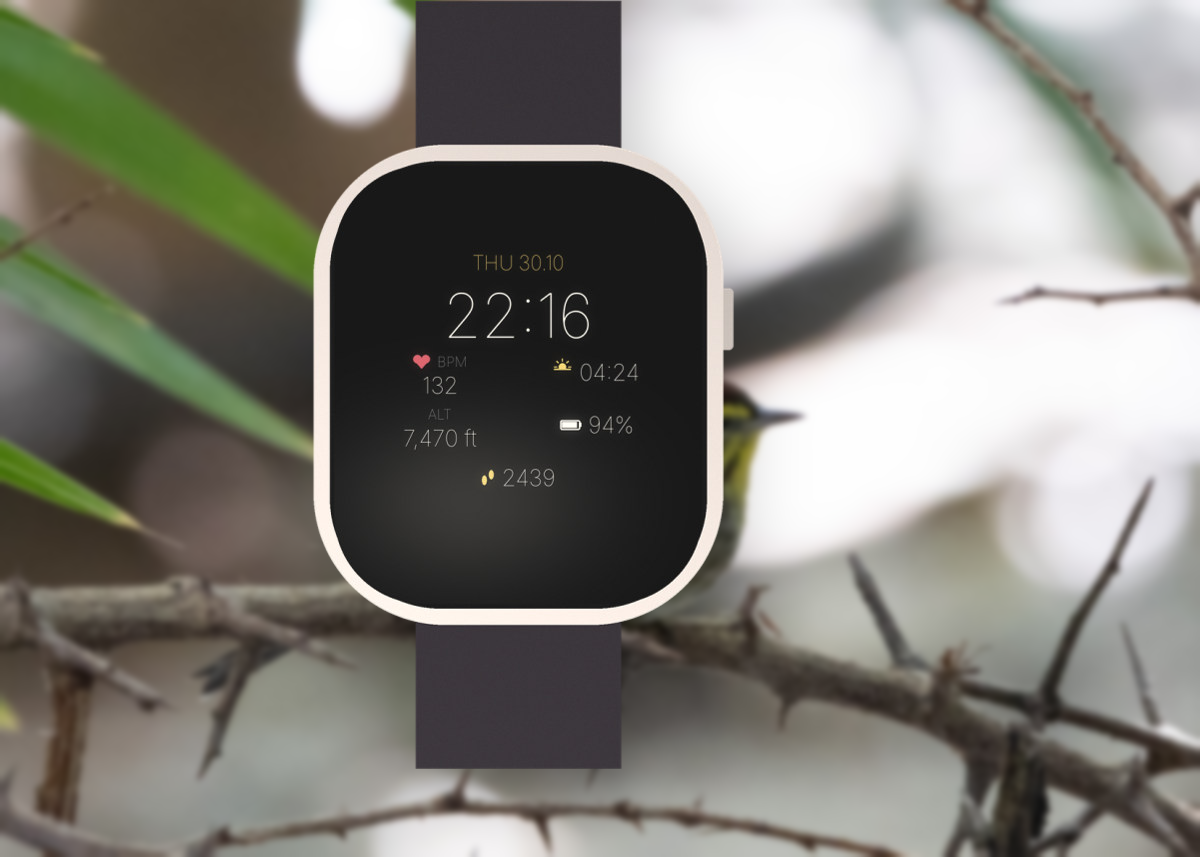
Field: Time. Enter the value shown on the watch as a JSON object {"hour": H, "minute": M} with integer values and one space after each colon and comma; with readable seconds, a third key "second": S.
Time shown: {"hour": 22, "minute": 16}
